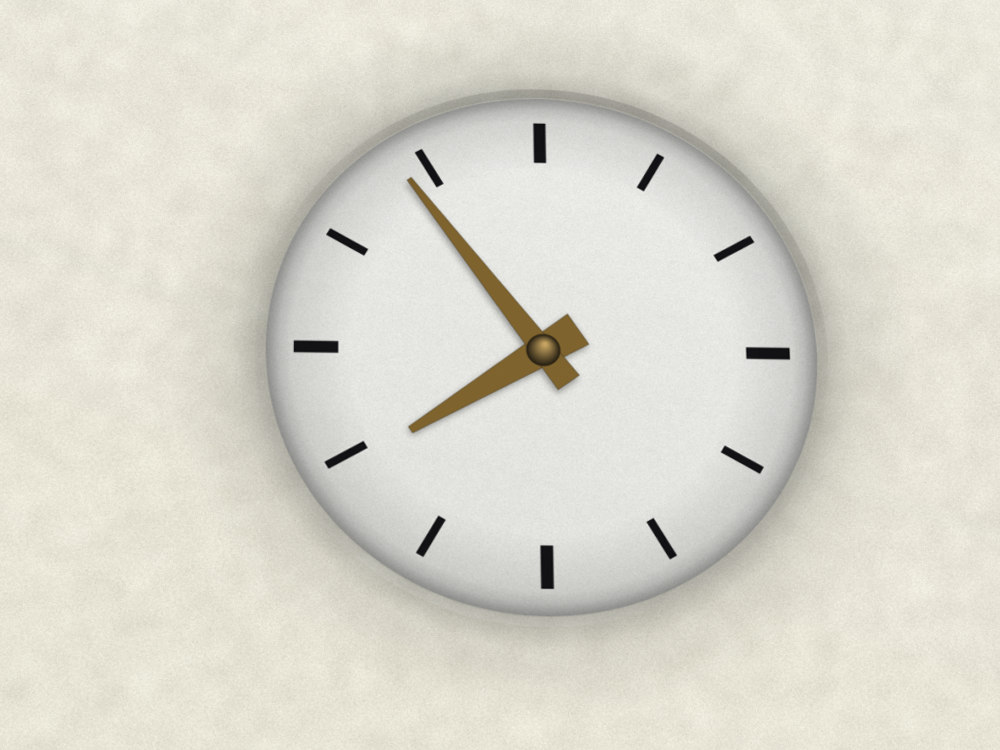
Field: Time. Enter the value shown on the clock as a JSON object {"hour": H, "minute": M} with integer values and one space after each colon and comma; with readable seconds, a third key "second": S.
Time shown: {"hour": 7, "minute": 54}
